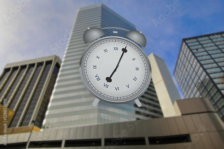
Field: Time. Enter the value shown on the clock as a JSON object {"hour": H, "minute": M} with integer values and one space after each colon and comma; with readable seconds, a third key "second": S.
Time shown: {"hour": 7, "minute": 4}
